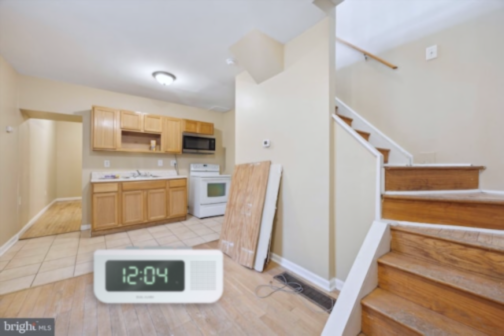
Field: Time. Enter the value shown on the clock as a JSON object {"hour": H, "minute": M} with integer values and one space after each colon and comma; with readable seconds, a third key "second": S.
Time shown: {"hour": 12, "minute": 4}
